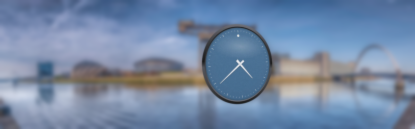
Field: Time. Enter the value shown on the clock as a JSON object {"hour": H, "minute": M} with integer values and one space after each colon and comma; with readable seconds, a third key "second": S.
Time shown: {"hour": 4, "minute": 39}
